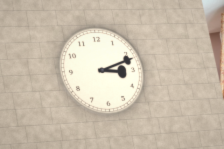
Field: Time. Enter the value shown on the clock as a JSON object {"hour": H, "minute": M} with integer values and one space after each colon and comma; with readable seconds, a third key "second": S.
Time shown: {"hour": 3, "minute": 12}
